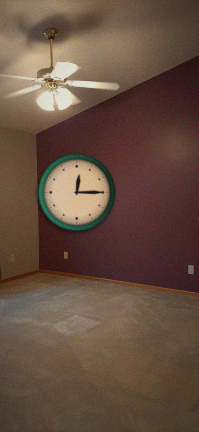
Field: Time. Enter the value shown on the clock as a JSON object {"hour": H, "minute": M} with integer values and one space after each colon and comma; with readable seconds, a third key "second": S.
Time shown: {"hour": 12, "minute": 15}
